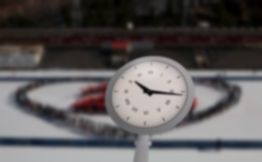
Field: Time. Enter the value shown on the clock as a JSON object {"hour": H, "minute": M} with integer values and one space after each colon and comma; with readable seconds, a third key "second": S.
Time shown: {"hour": 10, "minute": 16}
